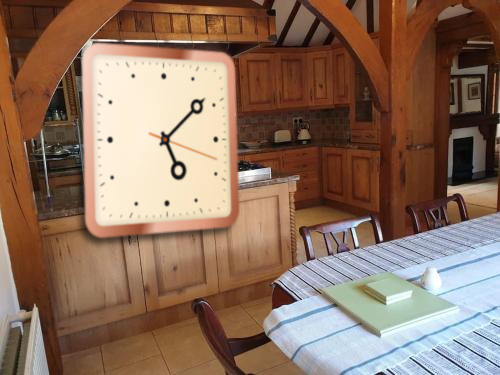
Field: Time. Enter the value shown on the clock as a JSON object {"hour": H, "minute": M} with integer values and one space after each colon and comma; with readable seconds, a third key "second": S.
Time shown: {"hour": 5, "minute": 8, "second": 18}
